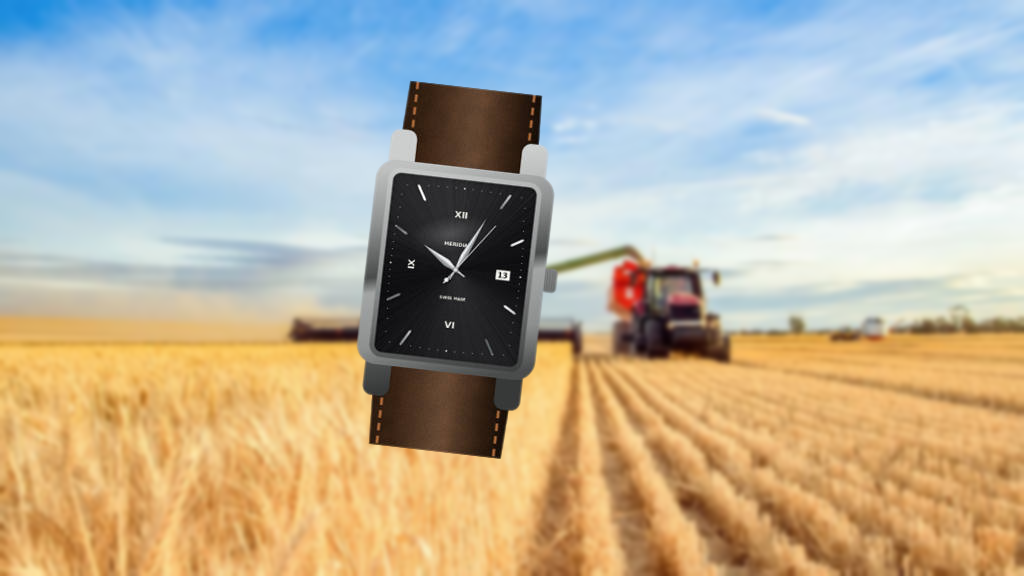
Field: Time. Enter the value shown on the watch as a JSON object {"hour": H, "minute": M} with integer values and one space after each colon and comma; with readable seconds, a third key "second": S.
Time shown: {"hour": 10, "minute": 4, "second": 6}
